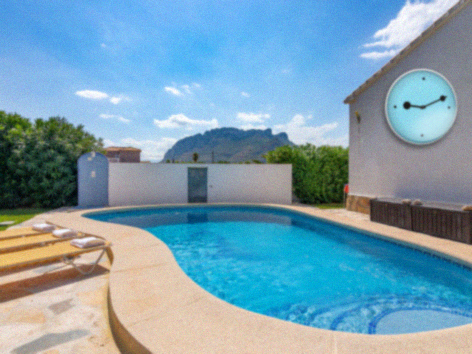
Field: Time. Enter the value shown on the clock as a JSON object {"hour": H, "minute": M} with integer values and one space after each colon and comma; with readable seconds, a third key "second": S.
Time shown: {"hour": 9, "minute": 11}
